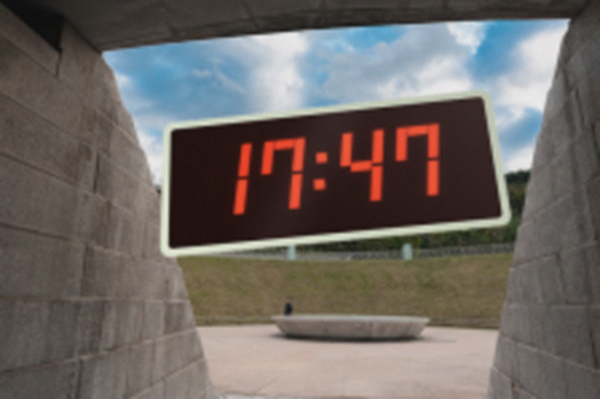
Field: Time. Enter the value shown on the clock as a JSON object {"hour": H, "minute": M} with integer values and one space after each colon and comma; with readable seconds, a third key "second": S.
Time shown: {"hour": 17, "minute": 47}
